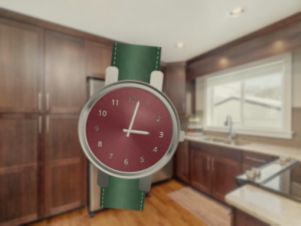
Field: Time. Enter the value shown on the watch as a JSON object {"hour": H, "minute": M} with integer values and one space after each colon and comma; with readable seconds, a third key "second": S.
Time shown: {"hour": 3, "minute": 2}
